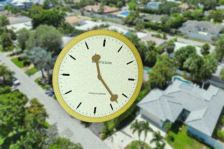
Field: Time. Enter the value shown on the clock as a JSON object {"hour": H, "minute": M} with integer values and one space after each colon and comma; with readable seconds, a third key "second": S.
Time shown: {"hour": 11, "minute": 23}
